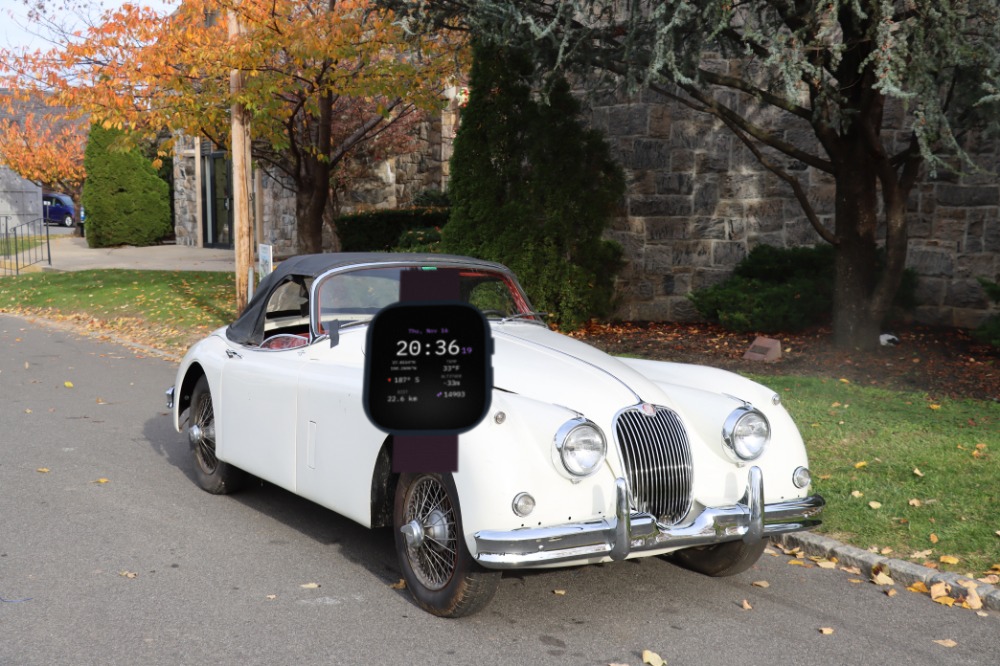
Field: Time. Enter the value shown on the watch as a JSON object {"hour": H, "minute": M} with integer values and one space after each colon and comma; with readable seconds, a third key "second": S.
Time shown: {"hour": 20, "minute": 36}
